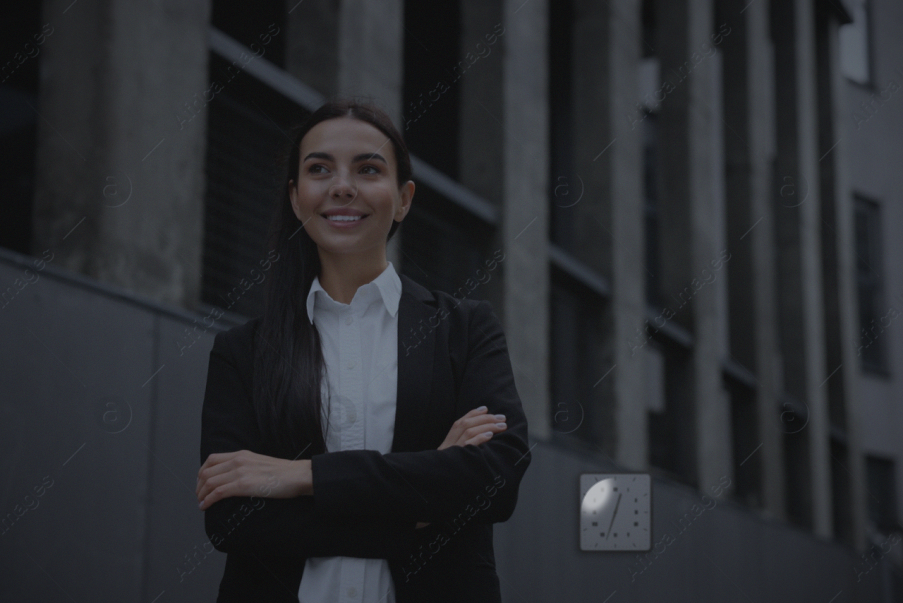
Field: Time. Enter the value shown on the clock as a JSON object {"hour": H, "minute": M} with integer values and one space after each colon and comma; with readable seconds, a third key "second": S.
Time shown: {"hour": 12, "minute": 33}
